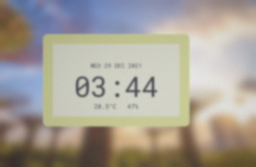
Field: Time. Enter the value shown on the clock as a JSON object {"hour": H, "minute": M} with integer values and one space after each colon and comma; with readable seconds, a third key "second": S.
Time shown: {"hour": 3, "minute": 44}
